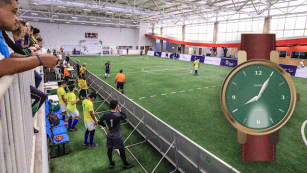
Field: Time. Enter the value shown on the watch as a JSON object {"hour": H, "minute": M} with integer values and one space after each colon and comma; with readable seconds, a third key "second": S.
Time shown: {"hour": 8, "minute": 5}
